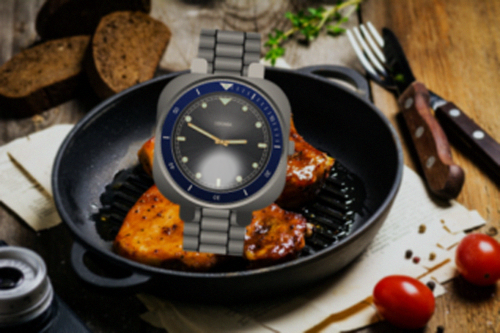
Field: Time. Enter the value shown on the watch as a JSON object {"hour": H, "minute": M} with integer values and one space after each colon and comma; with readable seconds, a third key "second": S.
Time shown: {"hour": 2, "minute": 49}
